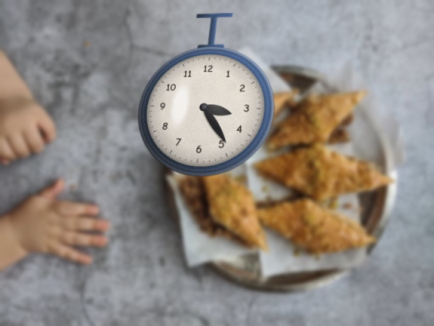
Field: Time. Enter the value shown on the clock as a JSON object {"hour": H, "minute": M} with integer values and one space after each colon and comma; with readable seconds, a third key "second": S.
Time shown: {"hour": 3, "minute": 24}
